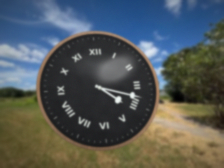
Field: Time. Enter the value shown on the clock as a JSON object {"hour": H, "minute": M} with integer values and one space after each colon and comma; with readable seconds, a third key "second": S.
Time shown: {"hour": 4, "minute": 18}
